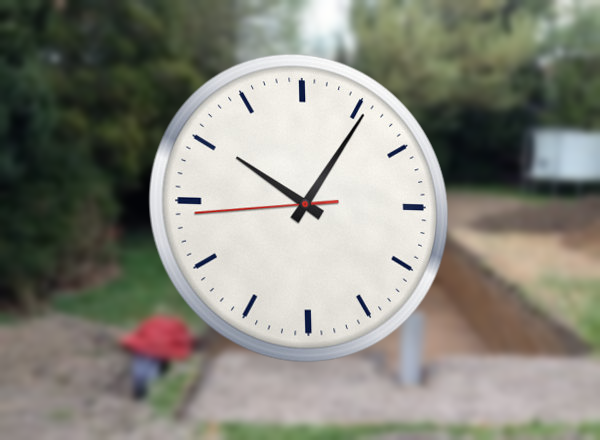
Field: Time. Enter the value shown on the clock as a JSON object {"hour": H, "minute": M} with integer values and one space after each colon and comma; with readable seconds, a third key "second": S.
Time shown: {"hour": 10, "minute": 5, "second": 44}
